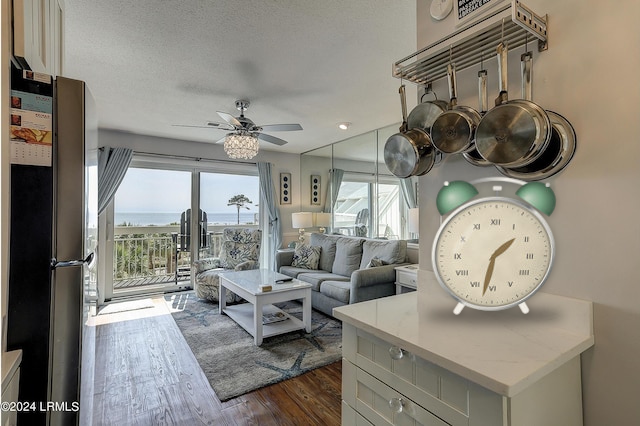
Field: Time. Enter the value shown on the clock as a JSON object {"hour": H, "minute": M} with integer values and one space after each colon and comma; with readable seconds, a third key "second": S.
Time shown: {"hour": 1, "minute": 32}
